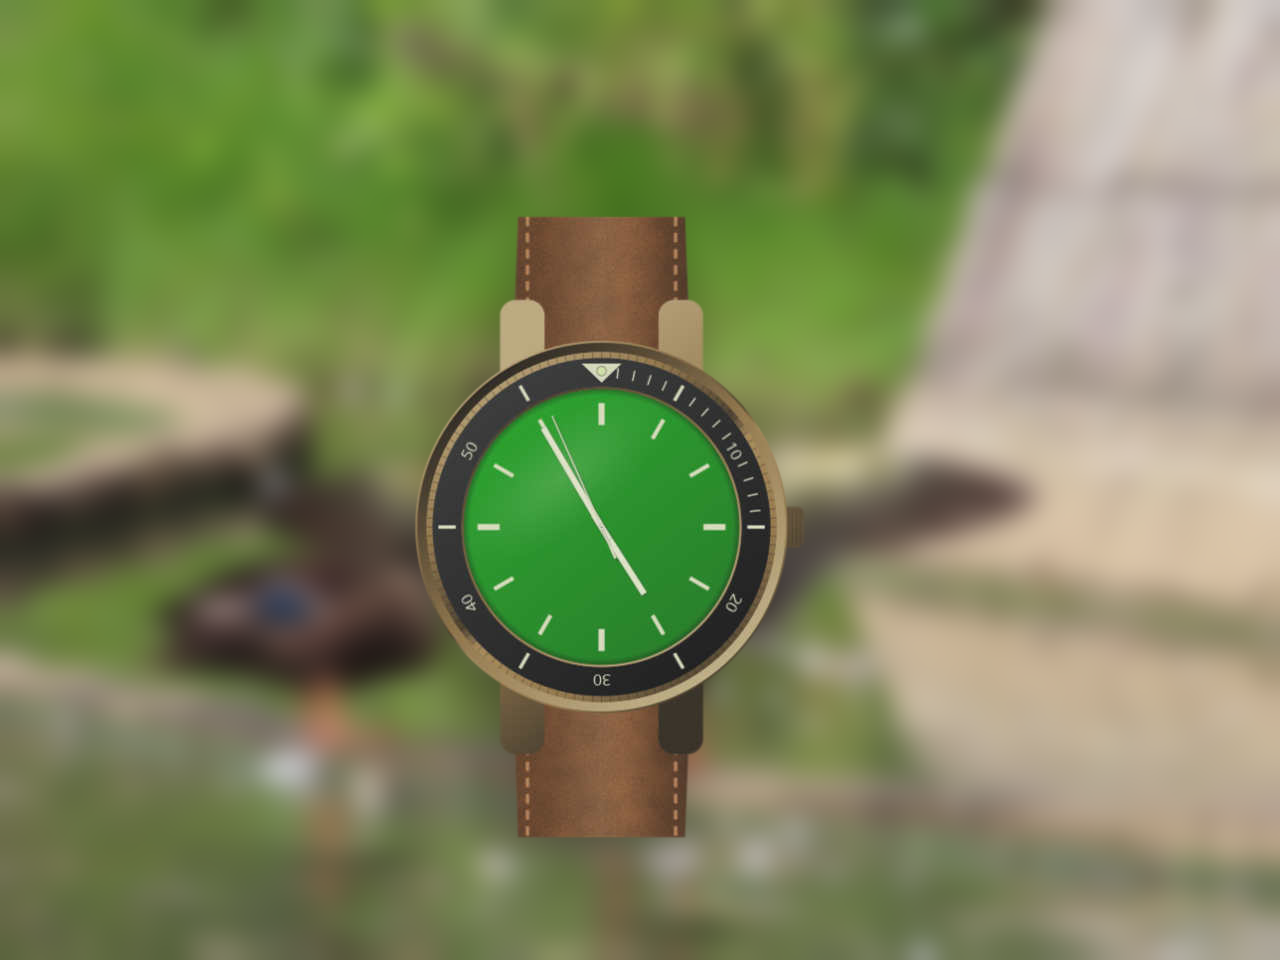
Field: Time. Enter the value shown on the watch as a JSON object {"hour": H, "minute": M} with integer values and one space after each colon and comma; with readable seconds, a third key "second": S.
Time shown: {"hour": 4, "minute": 54, "second": 56}
